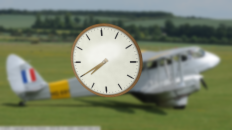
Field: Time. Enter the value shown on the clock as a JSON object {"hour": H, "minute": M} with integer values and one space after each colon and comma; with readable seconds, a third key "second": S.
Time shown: {"hour": 7, "minute": 40}
